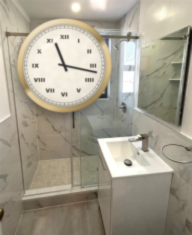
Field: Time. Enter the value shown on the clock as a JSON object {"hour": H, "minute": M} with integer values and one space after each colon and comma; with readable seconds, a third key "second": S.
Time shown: {"hour": 11, "minute": 17}
